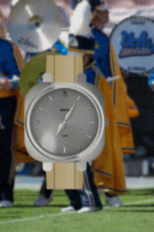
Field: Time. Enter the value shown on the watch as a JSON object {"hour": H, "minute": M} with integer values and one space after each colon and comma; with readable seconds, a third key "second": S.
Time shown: {"hour": 7, "minute": 5}
